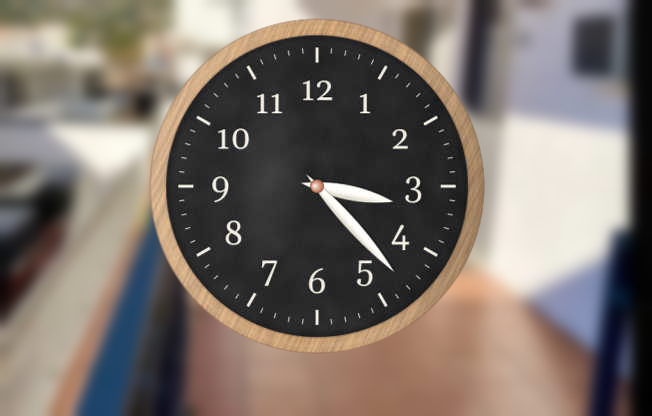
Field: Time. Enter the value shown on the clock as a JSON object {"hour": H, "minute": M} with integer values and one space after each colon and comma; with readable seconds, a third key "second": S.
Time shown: {"hour": 3, "minute": 23}
